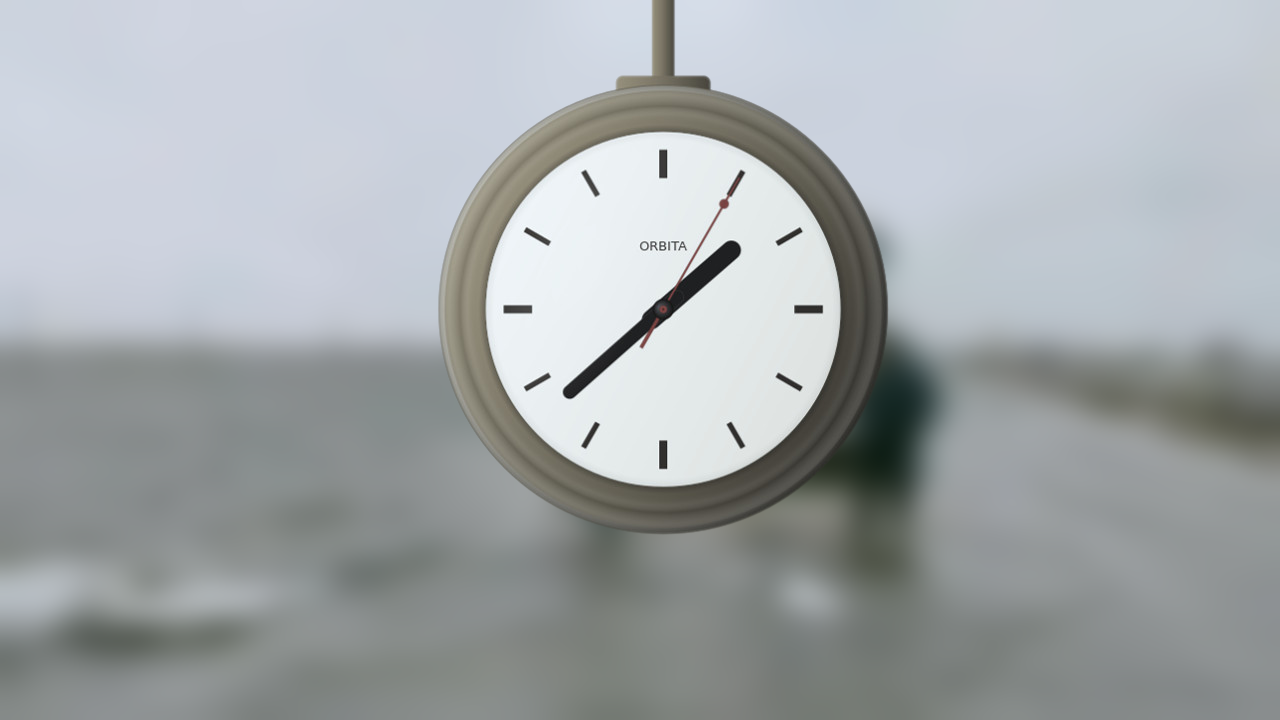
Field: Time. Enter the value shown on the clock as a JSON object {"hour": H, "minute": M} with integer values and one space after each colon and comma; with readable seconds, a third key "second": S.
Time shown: {"hour": 1, "minute": 38, "second": 5}
